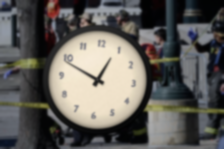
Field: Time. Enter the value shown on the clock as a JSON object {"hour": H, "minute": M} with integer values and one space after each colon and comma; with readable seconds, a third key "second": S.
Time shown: {"hour": 12, "minute": 49}
